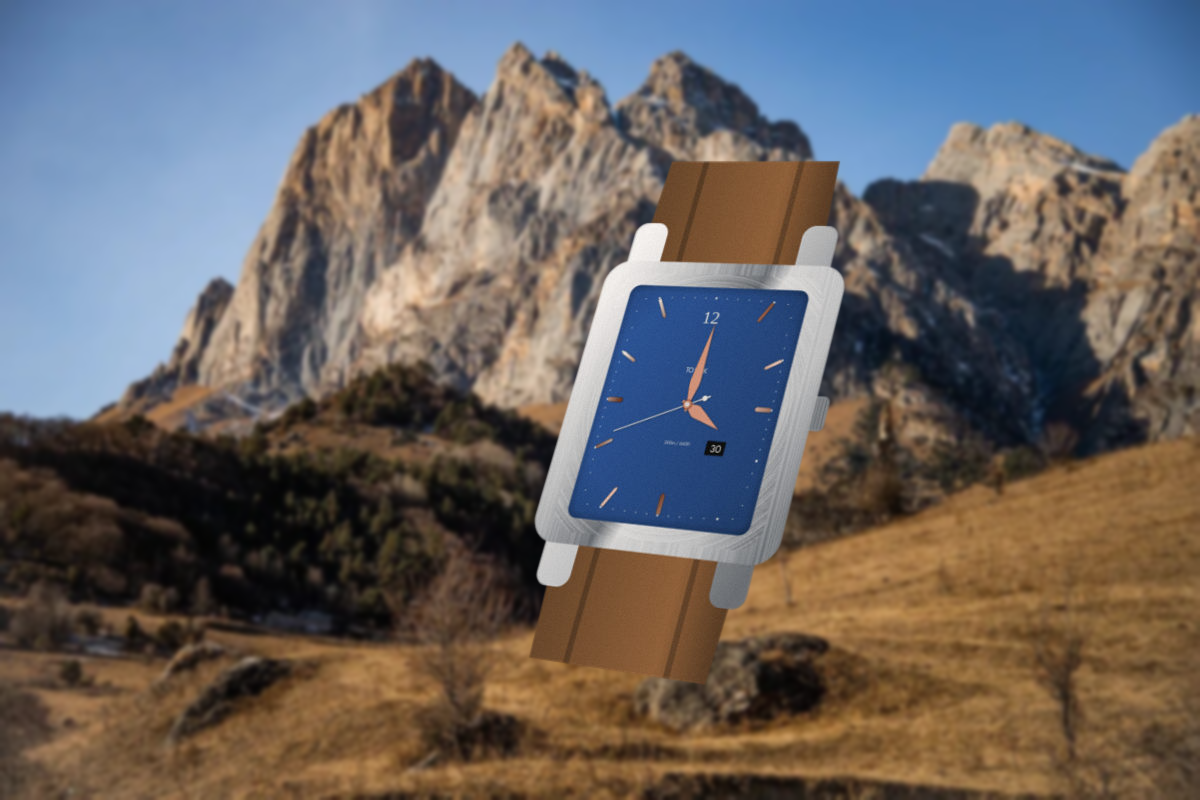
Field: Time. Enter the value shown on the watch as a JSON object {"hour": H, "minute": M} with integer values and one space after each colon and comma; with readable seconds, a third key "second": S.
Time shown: {"hour": 4, "minute": 0, "second": 41}
